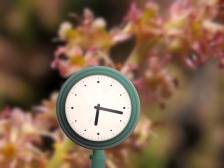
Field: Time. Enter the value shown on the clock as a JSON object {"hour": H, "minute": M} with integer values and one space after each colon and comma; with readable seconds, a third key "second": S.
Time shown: {"hour": 6, "minute": 17}
